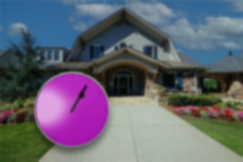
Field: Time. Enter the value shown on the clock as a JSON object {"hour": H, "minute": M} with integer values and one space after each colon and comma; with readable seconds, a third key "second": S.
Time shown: {"hour": 1, "minute": 5}
